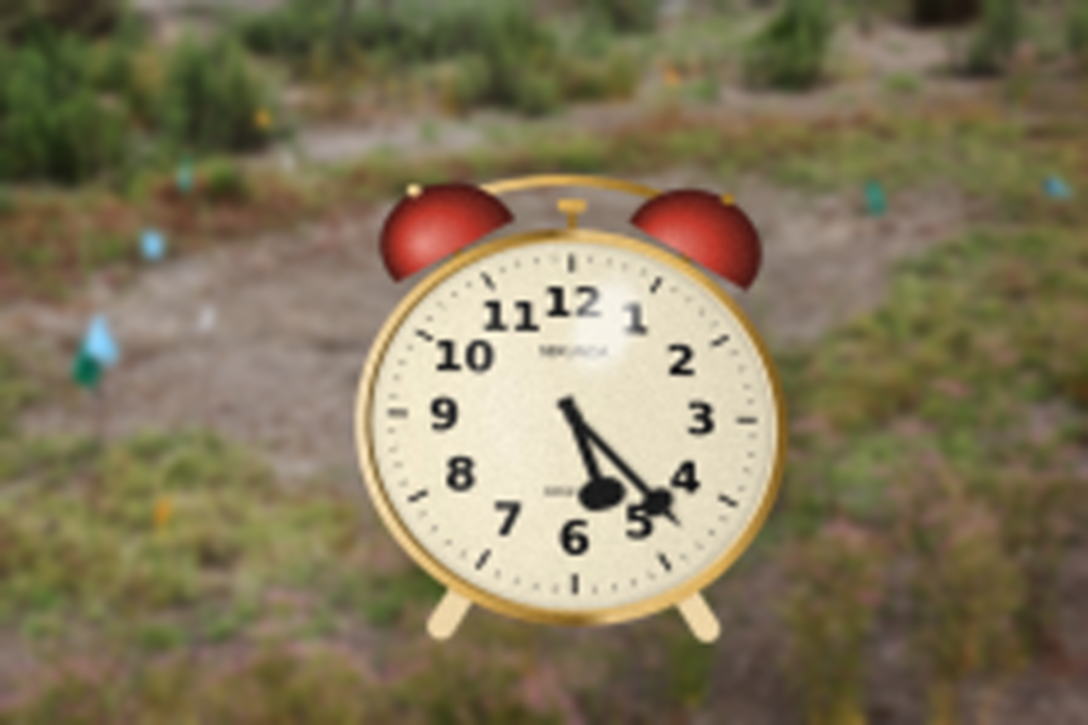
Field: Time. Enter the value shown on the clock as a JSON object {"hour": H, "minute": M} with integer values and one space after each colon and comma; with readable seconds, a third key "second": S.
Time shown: {"hour": 5, "minute": 23}
